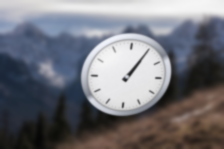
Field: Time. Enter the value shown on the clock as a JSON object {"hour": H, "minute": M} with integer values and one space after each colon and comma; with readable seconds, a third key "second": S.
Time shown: {"hour": 1, "minute": 5}
